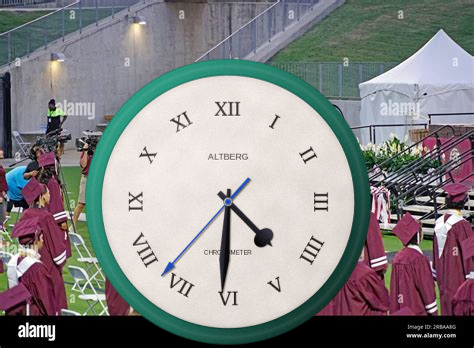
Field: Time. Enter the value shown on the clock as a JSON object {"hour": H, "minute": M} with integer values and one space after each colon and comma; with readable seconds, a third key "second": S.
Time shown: {"hour": 4, "minute": 30, "second": 37}
